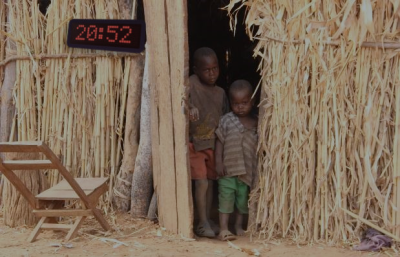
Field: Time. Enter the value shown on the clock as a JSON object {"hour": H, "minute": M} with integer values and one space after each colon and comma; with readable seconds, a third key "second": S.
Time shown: {"hour": 20, "minute": 52}
